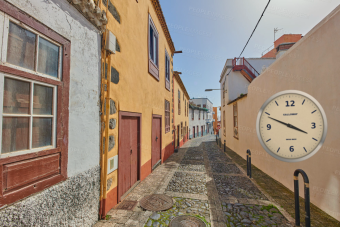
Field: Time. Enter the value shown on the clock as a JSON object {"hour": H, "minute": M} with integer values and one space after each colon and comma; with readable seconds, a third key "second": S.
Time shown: {"hour": 3, "minute": 49}
